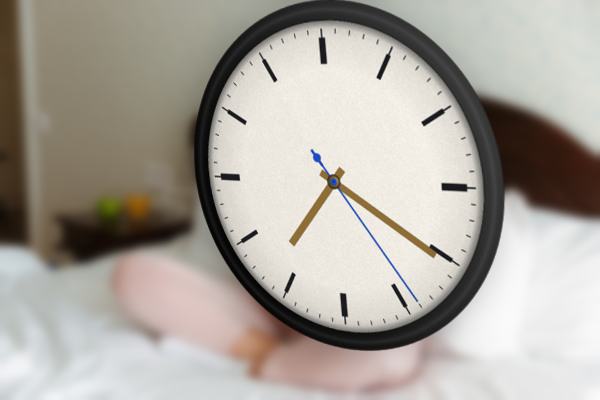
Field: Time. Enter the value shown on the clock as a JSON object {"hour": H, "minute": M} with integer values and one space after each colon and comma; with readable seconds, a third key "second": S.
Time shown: {"hour": 7, "minute": 20, "second": 24}
